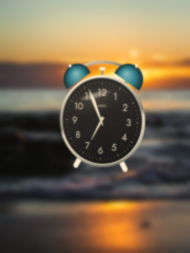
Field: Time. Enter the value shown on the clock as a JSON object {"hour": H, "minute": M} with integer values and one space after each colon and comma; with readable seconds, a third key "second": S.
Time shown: {"hour": 6, "minute": 56}
